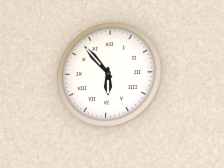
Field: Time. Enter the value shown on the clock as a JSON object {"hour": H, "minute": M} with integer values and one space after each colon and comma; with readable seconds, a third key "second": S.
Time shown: {"hour": 5, "minute": 53}
